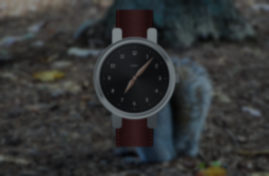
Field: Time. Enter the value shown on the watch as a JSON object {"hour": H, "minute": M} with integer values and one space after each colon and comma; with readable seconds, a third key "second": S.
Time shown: {"hour": 7, "minute": 7}
